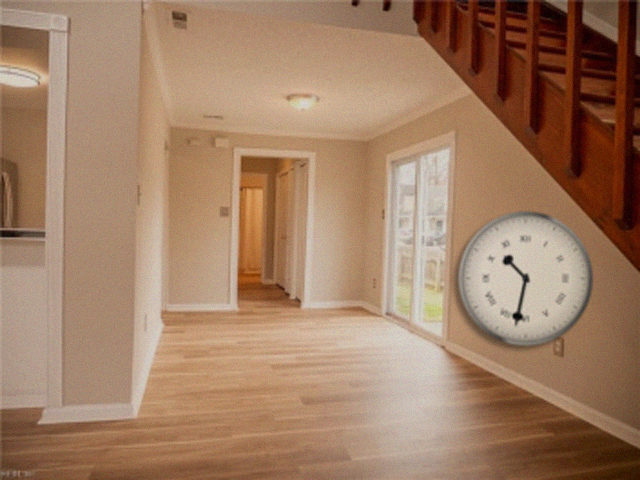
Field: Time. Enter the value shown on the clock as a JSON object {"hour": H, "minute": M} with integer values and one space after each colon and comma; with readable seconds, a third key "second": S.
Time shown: {"hour": 10, "minute": 32}
